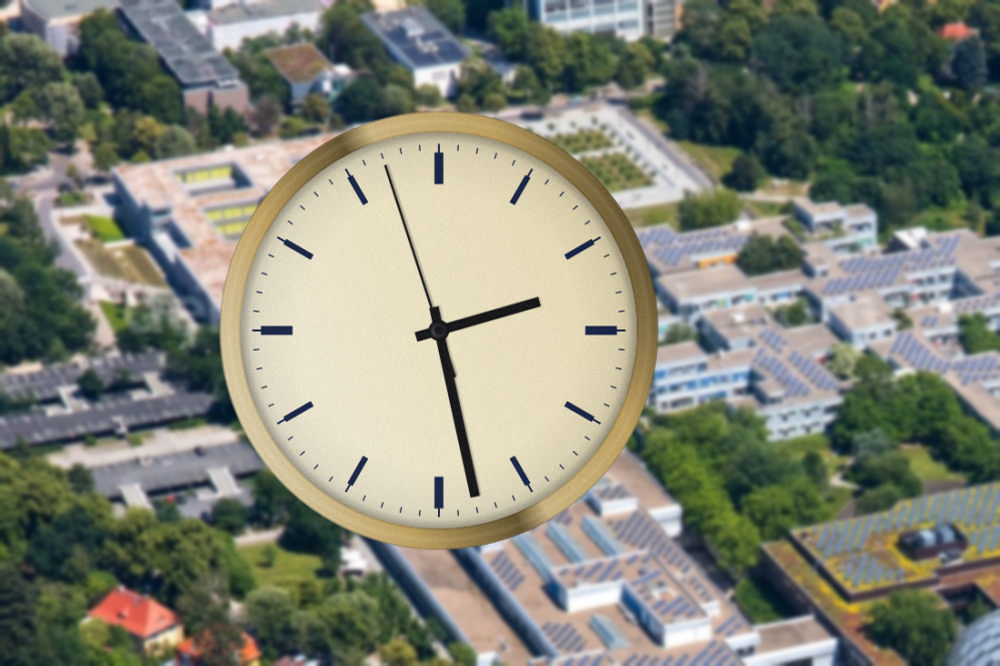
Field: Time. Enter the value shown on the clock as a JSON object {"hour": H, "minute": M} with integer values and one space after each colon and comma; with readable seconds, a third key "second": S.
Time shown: {"hour": 2, "minute": 27, "second": 57}
